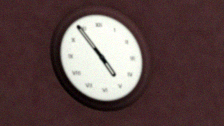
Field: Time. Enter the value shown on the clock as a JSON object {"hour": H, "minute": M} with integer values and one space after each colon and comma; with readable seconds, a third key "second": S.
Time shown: {"hour": 4, "minute": 54}
